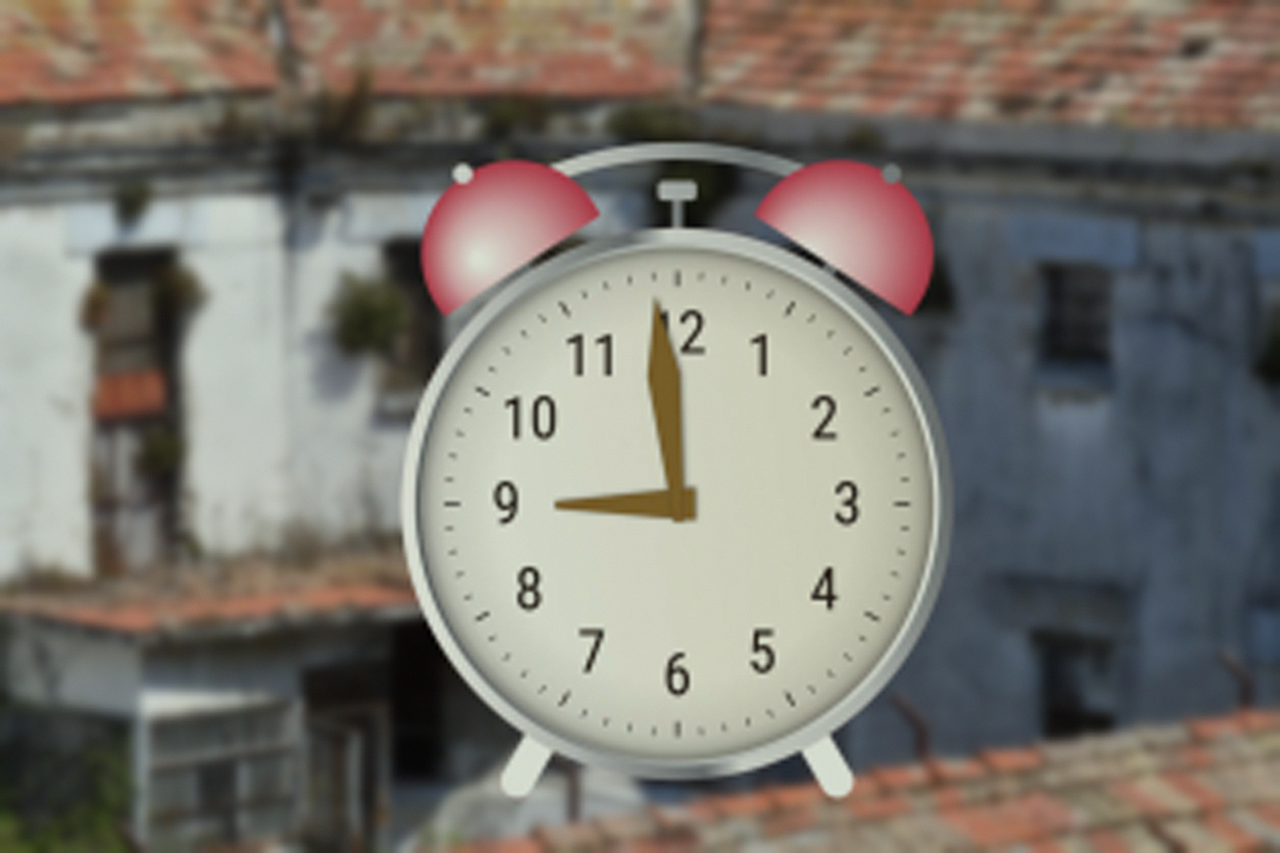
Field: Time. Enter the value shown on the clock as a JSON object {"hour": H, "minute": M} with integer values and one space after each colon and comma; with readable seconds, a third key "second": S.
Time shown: {"hour": 8, "minute": 59}
